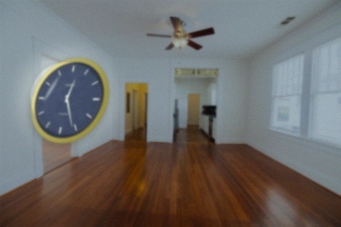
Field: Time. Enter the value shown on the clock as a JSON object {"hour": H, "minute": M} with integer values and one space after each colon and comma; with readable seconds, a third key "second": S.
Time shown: {"hour": 12, "minute": 26}
